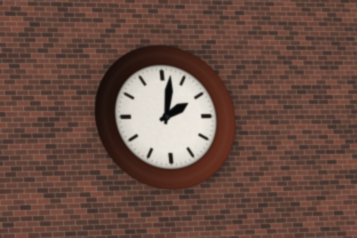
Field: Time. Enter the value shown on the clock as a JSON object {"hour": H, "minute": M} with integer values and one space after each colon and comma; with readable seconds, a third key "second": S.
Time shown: {"hour": 2, "minute": 2}
